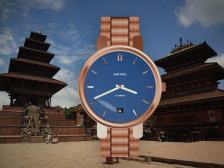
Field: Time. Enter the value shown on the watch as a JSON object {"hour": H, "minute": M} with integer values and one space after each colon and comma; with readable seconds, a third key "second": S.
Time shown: {"hour": 3, "minute": 41}
